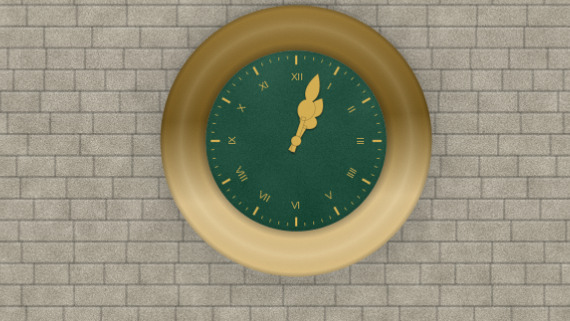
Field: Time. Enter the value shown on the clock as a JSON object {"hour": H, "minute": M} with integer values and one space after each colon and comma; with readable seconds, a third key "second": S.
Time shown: {"hour": 1, "minute": 3}
